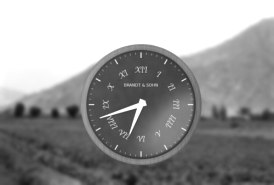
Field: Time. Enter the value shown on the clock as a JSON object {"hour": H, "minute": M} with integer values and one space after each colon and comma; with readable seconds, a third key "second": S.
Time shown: {"hour": 6, "minute": 42}
